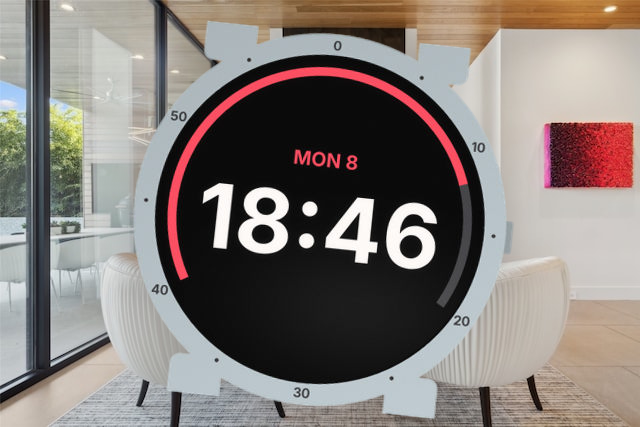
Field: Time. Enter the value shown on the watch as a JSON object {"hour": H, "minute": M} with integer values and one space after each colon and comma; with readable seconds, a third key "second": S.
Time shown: {"hour": 18, "minute": 46}
